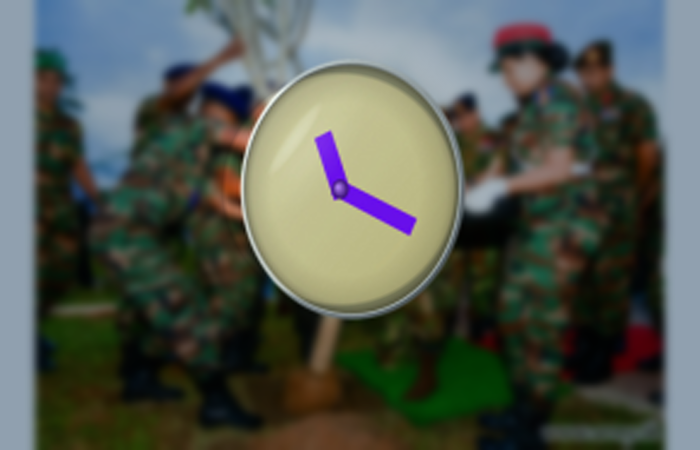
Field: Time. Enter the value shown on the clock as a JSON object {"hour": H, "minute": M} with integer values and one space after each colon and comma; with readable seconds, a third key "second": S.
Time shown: {"hour": 11, "minute": 19}
